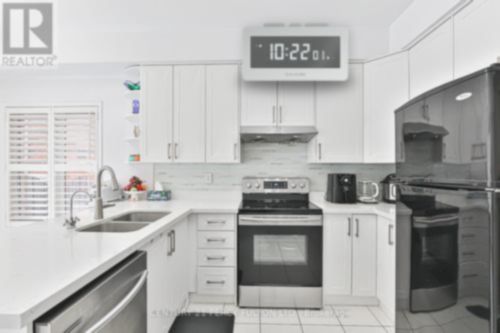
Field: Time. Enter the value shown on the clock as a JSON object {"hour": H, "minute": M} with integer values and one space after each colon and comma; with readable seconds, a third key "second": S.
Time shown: {"hour": 10, "minute": 22}
